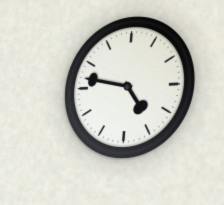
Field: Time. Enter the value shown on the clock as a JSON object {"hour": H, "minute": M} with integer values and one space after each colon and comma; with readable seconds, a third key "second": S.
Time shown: {"hour": 4, "minute": 47}
